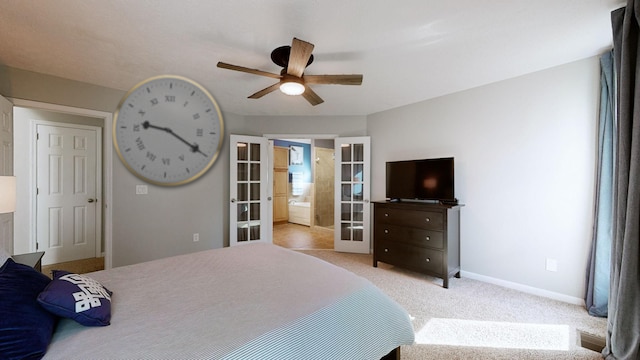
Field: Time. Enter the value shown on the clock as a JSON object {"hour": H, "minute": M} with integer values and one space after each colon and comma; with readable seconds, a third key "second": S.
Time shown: {"hour": 9, "minute": 20}
